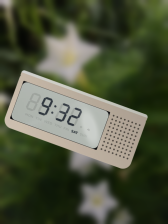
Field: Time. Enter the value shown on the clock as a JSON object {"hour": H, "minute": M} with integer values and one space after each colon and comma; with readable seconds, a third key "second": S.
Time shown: {"hour": 9, "minute": 32}
